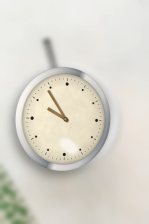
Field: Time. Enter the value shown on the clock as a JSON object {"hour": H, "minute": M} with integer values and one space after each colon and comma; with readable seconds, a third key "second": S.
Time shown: {"hour": 9, "minute": 54}
